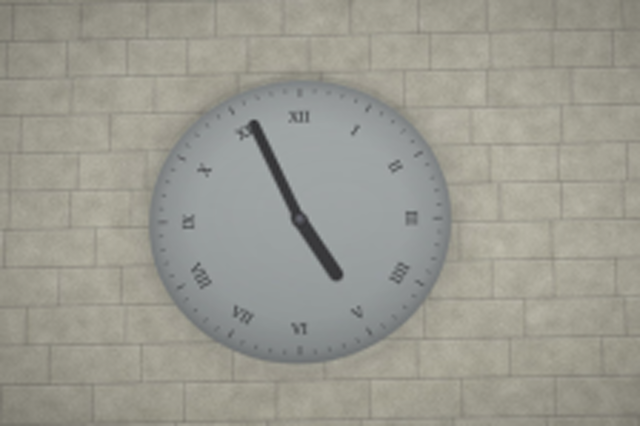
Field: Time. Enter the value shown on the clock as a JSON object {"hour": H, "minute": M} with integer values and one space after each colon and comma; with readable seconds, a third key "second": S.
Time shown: {"hour": 4, "minute": 56}
